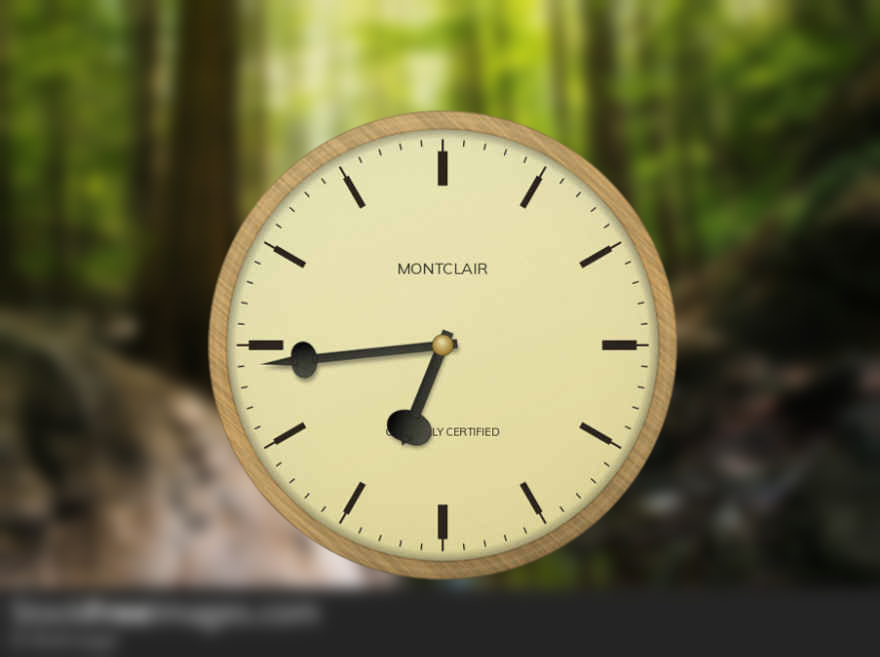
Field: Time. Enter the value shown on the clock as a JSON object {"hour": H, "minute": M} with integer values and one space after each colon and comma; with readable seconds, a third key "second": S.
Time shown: {"hour": 6, "minute": 44}
